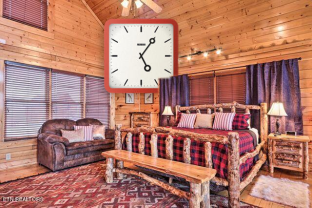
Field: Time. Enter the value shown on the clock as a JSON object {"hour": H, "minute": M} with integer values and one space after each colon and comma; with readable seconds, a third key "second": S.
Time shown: {"hour": 5, "minute": 6}
